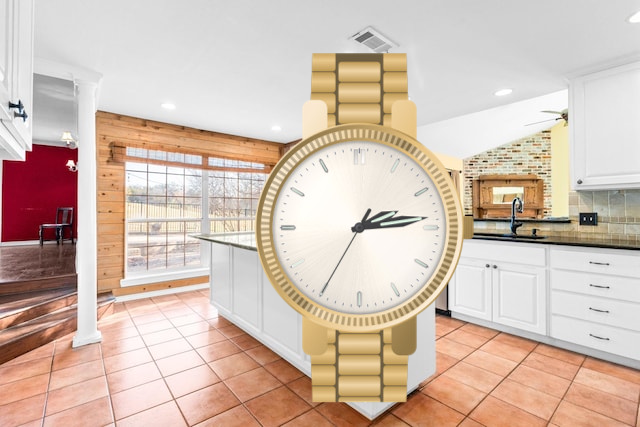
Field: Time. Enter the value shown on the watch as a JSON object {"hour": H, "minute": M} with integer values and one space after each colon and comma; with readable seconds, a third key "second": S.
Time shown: {"hour": 2, "minute": 13, "second": 35}
